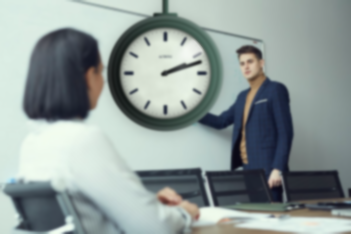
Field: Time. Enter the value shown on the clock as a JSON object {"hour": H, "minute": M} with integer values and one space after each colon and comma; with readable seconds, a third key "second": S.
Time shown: {"hour": 2, "minute": 12}
